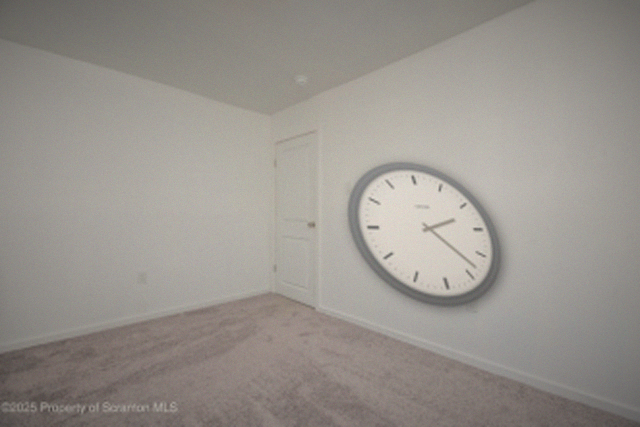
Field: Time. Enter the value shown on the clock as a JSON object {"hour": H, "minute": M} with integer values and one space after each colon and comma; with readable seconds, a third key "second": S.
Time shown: {"hour": 2, "minute": 23}
